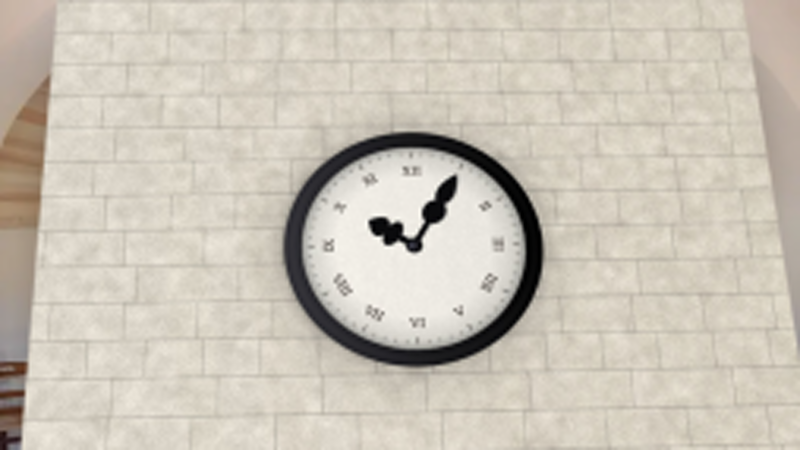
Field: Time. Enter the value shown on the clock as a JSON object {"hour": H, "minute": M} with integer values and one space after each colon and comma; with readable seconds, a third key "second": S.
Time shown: {"hour": 10, "minute": 5}
